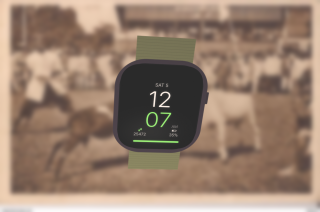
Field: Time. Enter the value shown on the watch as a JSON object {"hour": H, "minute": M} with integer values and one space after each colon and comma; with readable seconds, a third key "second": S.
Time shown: {"hour": 12, "minute": 7}
